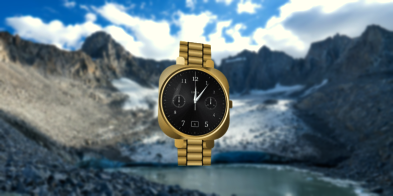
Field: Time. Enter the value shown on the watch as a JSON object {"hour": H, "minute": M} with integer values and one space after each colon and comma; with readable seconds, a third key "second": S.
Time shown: {"hour": 12, "minute": 6}
